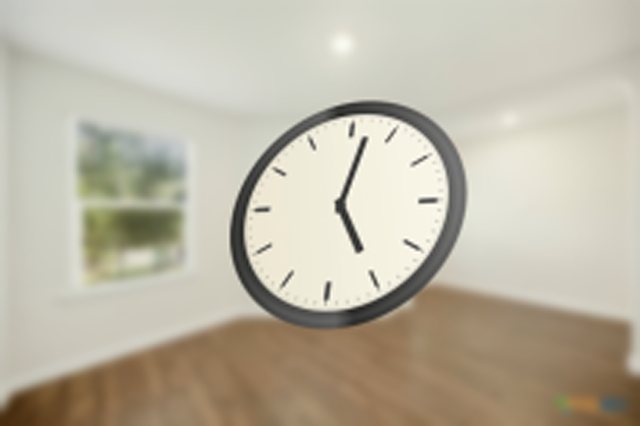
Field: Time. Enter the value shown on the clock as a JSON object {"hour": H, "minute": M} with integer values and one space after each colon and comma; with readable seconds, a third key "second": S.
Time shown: {"hour": 5, "minute": 2}
